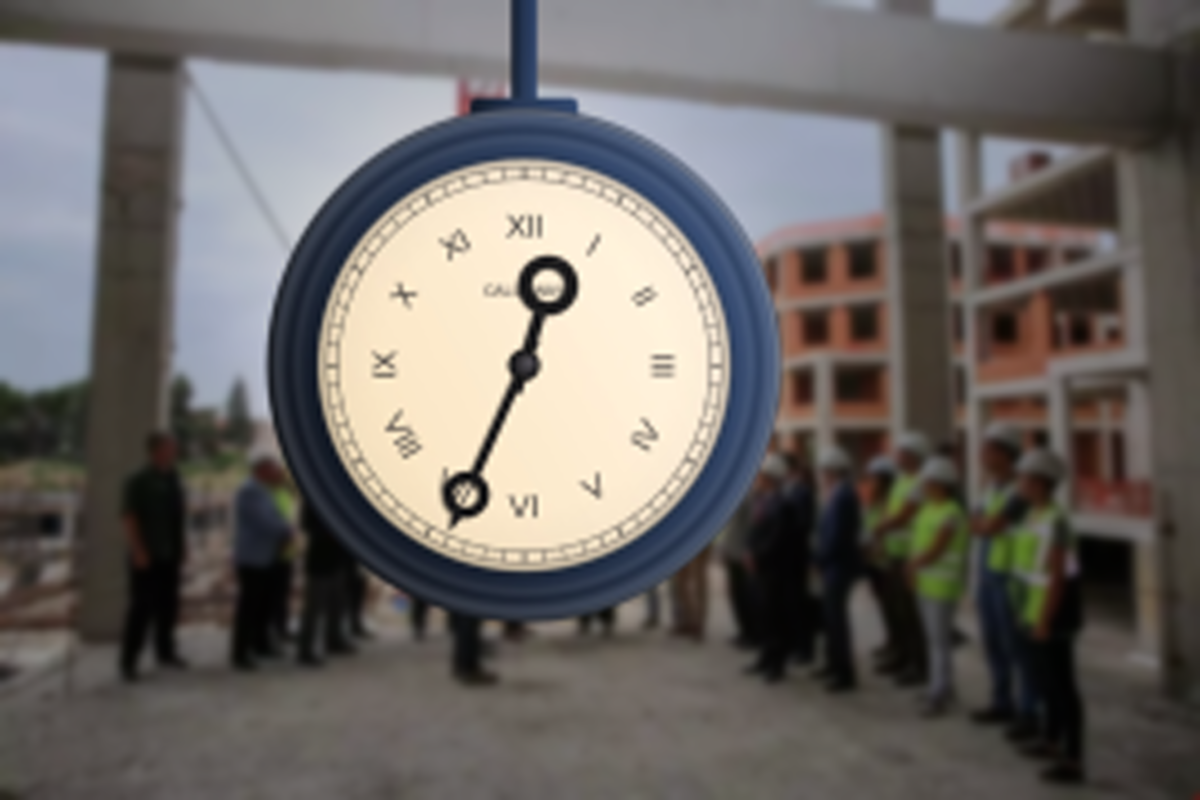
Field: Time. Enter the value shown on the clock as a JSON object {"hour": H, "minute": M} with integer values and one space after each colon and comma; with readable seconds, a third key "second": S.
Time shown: {"hour": 12, "minute": 34}
